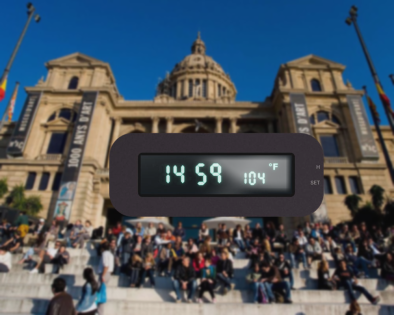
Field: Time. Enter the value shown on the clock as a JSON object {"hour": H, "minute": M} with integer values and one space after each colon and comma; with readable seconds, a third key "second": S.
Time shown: {"hour": 14, "minute": 59}
